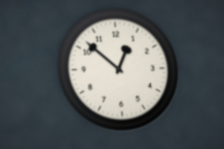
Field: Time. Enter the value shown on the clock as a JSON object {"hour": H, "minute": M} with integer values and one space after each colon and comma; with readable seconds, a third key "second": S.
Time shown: {"hour": 12, "minute": 52}
